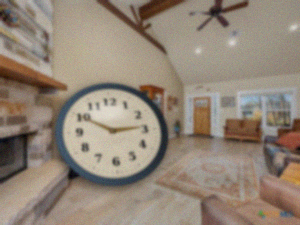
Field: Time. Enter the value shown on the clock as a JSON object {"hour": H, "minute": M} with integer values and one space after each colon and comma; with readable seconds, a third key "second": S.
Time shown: {"hour": 2, "minute": 50}
